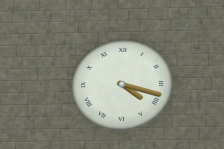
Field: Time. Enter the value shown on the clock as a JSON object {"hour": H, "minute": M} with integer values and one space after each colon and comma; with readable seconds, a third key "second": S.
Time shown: {"hour": 4, "minute": 18}
